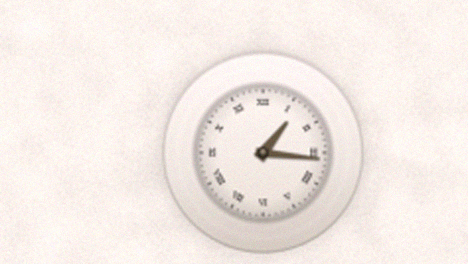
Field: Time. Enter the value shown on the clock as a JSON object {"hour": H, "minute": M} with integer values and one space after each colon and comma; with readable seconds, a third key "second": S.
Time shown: {"hour": 1, "minute": 16}
